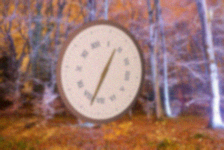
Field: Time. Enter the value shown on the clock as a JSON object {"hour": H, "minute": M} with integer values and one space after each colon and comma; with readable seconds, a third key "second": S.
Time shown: {"hour": 1, "minute": 38}
